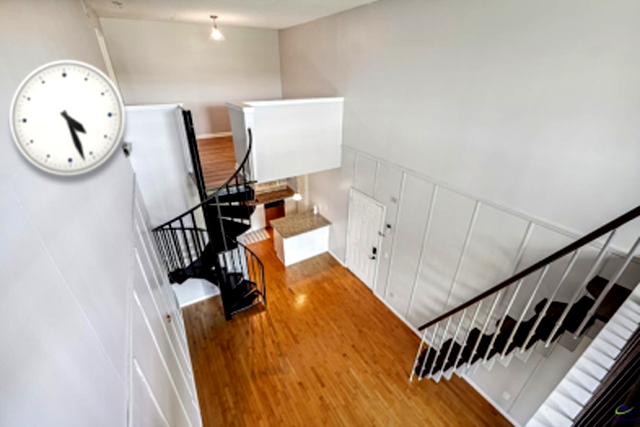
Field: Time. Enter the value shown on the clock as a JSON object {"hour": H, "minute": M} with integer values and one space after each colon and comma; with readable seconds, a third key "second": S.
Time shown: {"hour": 4, "minute": 27}
